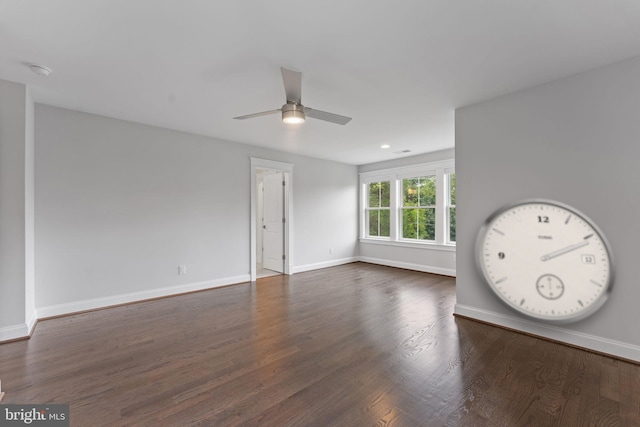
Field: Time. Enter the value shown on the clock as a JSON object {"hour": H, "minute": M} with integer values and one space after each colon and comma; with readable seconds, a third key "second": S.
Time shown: {"hour": 2, "minute": 11}
